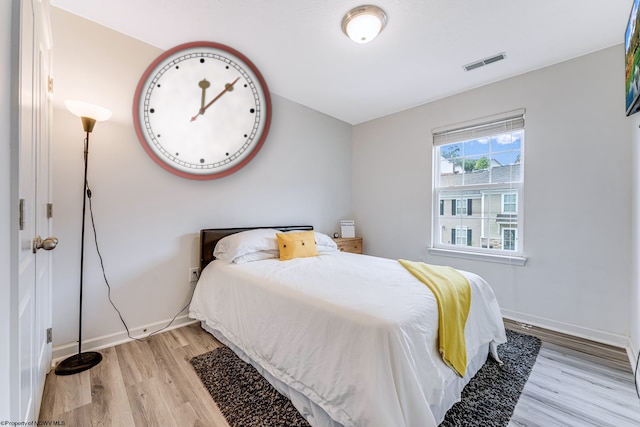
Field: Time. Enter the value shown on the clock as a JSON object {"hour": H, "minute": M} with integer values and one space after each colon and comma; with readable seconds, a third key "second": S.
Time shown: {"hour": 12, "minute": 8, "second": 8}
